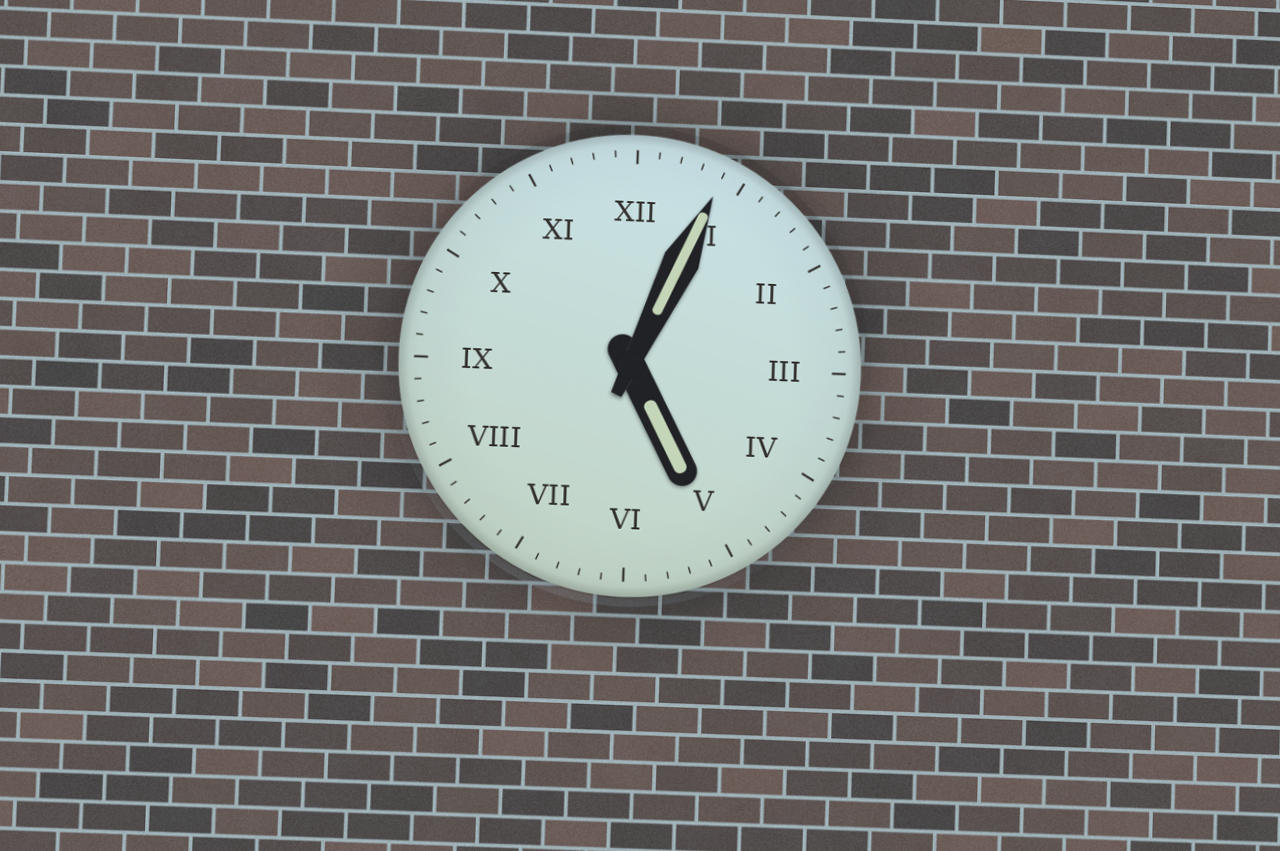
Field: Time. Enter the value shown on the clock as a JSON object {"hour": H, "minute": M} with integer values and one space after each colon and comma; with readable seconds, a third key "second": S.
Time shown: {"hour": 5, "minute": 4}
